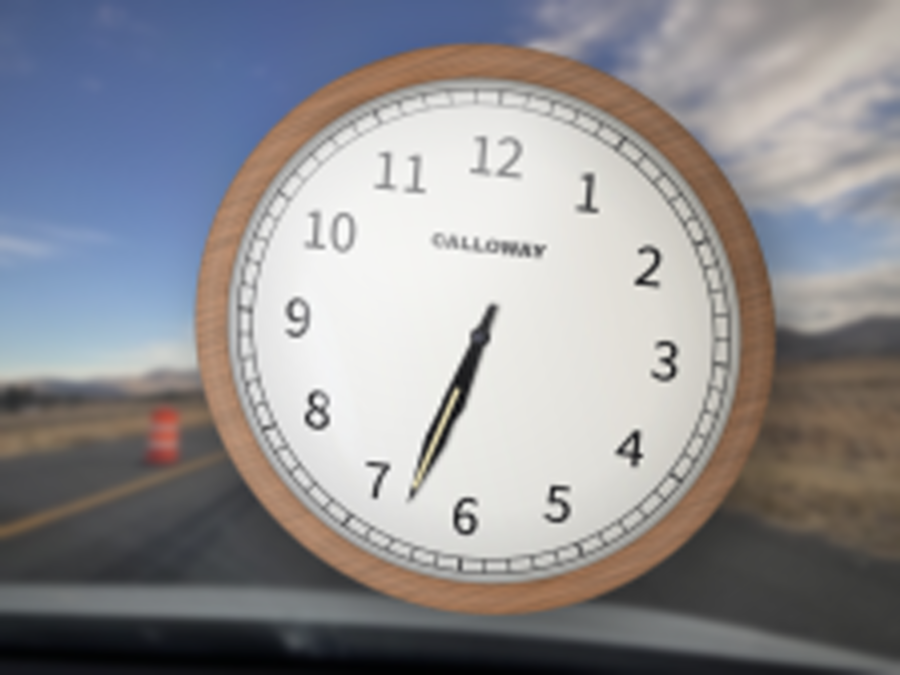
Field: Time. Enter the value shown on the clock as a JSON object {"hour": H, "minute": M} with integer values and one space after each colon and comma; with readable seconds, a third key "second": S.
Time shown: {"hour": 6, "minute": 33}
